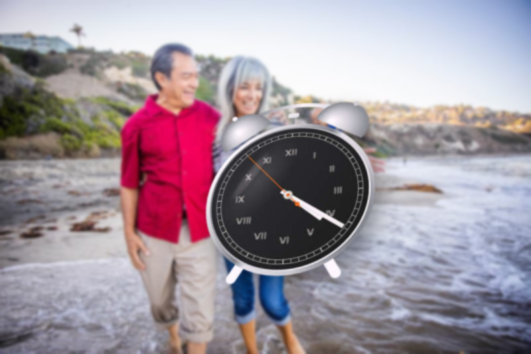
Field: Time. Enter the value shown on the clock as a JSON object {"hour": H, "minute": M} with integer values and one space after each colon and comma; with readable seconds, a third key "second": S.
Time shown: {"hour": 4, "minute": 20, "second": 53}
